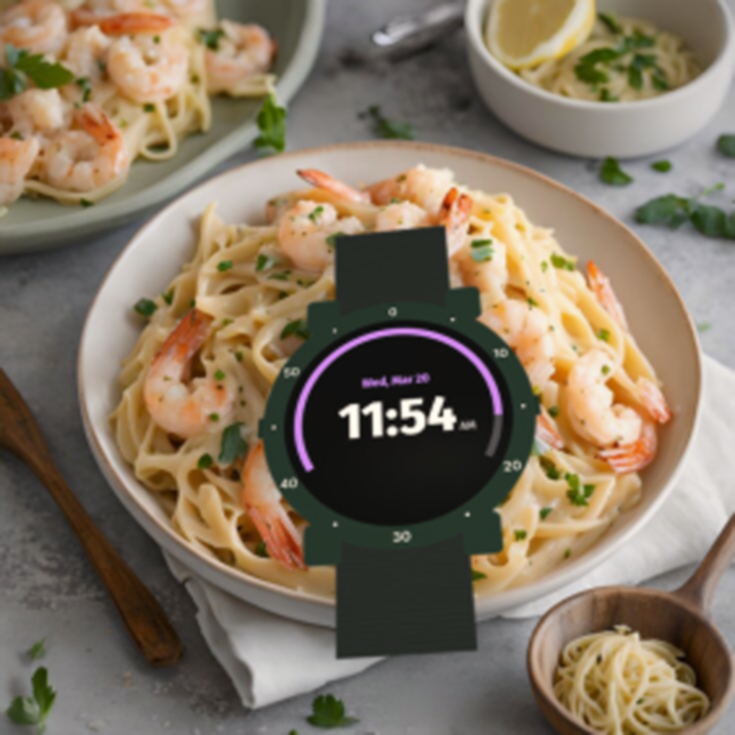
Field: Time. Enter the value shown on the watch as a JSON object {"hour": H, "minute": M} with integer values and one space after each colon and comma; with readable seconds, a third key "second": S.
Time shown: {"hour": 11, "minute": 54}
